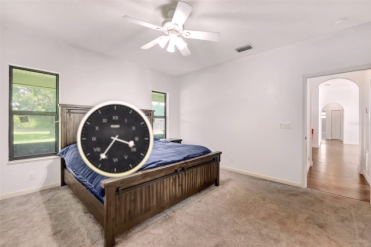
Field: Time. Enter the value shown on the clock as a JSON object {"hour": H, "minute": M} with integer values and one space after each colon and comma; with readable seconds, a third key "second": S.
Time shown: {"hour": 3, "minute": 36}
